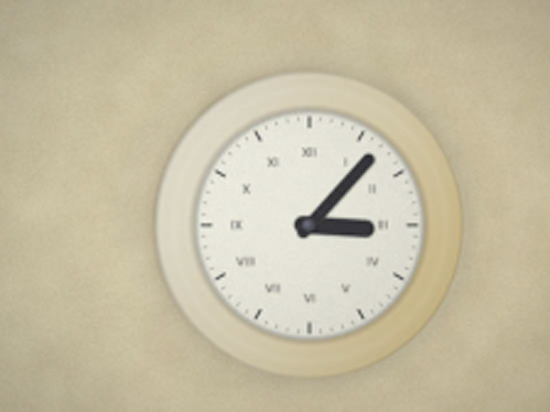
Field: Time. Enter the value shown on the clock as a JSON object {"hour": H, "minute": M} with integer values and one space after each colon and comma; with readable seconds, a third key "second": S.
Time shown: {"hour": 3, "minute": 7}
